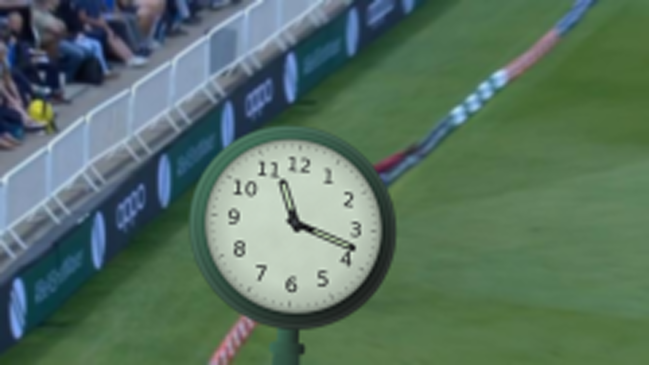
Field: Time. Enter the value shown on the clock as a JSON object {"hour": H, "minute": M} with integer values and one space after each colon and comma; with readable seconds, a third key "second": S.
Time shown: {"hour": 11, "minute": 18}
